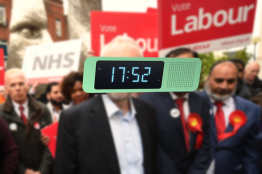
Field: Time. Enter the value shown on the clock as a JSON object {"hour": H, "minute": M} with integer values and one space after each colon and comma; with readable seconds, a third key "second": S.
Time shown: {"hour": 17, "minute": 52}
